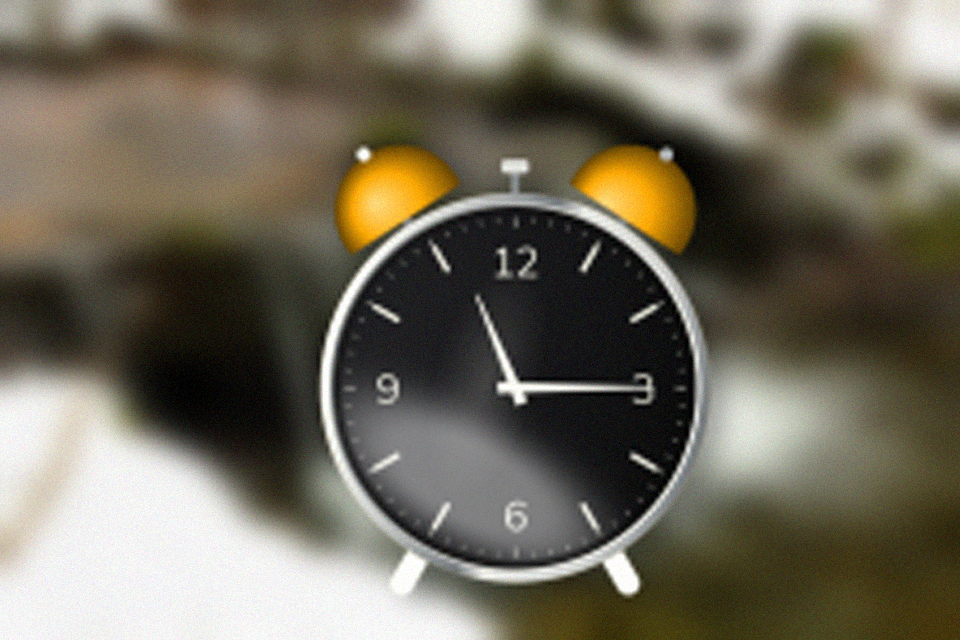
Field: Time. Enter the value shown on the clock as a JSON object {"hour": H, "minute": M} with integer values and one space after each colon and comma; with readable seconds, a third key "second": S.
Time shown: {"hour": 11, "minute": 15}
